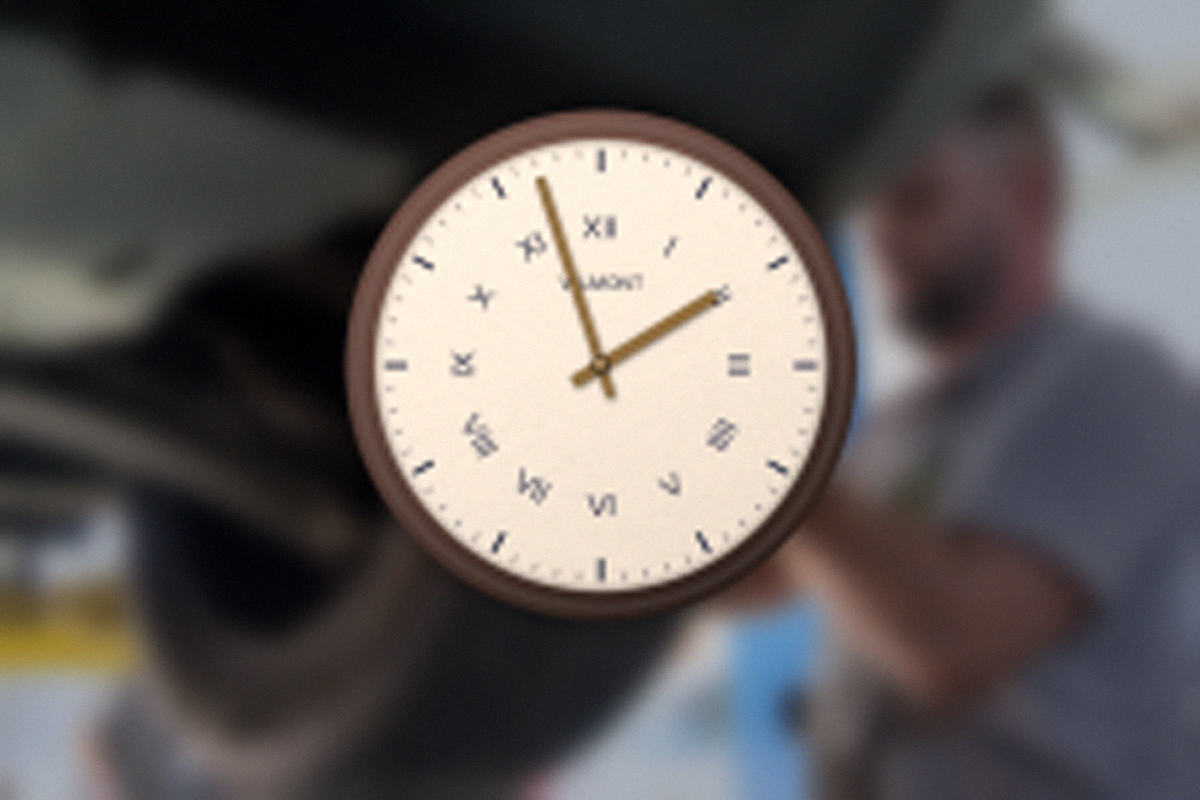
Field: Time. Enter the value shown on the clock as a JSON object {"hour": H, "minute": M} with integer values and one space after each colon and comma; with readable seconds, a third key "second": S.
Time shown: {"hour": 1, "minute": 57}
